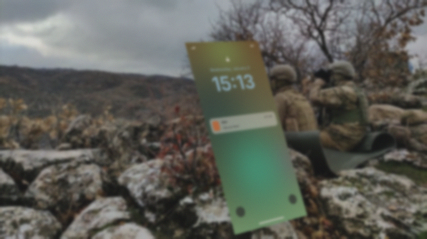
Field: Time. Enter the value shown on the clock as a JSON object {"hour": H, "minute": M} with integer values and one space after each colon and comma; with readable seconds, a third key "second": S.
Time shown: {"hour": 15, "minute": 13}
